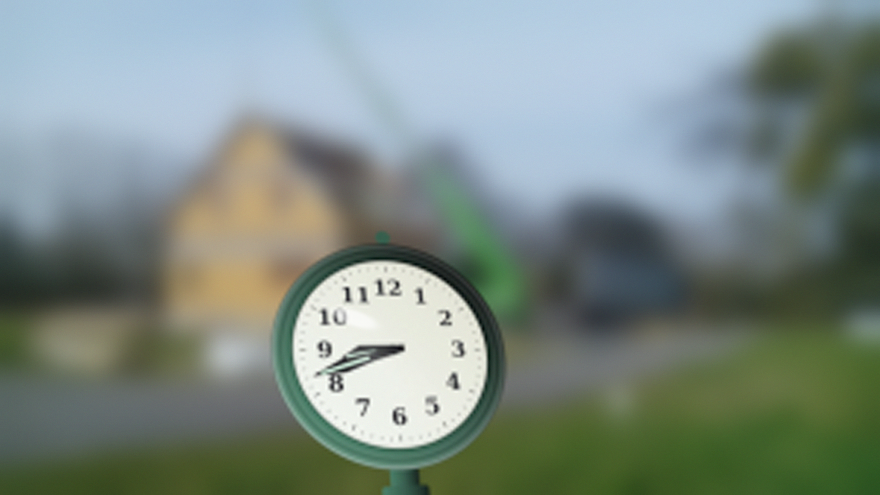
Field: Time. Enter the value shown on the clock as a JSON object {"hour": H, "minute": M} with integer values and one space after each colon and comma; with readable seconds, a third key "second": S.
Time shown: {"hour": 8, "minute": 42}
